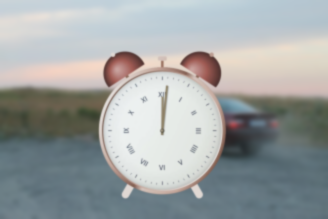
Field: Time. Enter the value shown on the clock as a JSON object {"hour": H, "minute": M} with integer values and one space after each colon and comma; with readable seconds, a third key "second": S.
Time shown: {"hour": 12, "minute": 1}
